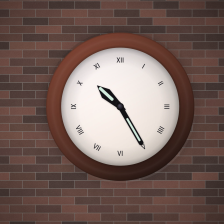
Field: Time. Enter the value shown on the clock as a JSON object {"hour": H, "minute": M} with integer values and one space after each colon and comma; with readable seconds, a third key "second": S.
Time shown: {"hour": 10, "minute": 25}
